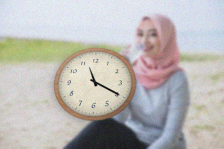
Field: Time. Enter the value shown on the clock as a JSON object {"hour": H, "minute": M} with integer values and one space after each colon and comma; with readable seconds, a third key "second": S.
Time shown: {"hour": 11, "minute": 20}
